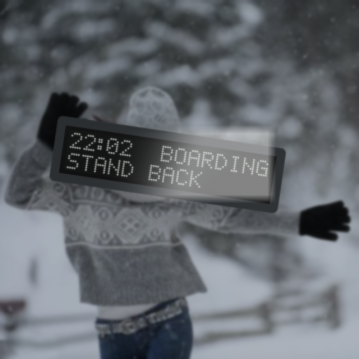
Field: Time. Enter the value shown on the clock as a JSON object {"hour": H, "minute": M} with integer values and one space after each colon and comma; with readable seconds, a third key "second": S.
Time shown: {"hour": 22, "minute": 2}
